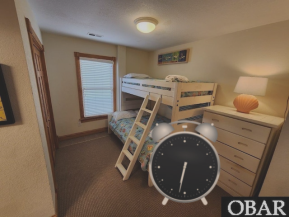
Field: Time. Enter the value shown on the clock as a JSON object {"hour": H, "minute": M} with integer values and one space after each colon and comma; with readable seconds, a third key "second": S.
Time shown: {"hour": 6, "minute": 32}
